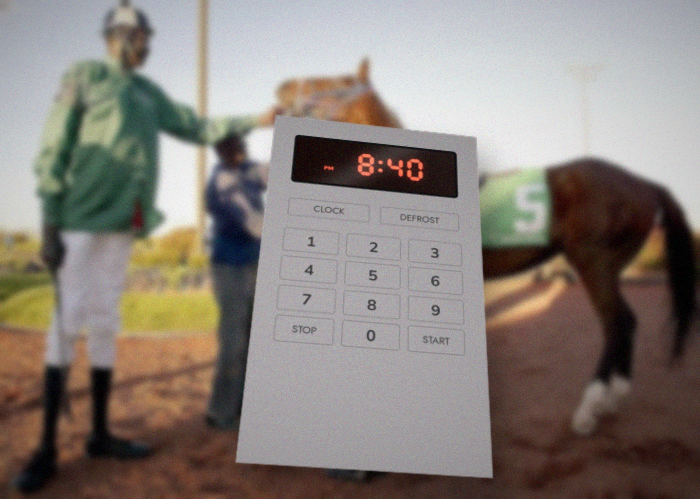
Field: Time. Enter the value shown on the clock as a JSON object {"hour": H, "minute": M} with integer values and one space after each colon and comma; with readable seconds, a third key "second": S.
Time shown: {"hour": 8, "minute": 40}
